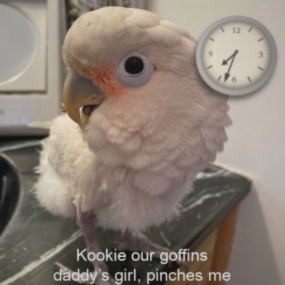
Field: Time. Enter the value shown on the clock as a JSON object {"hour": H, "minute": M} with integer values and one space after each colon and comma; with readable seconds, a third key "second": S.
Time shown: {"hour": 7, "minute": 33}
